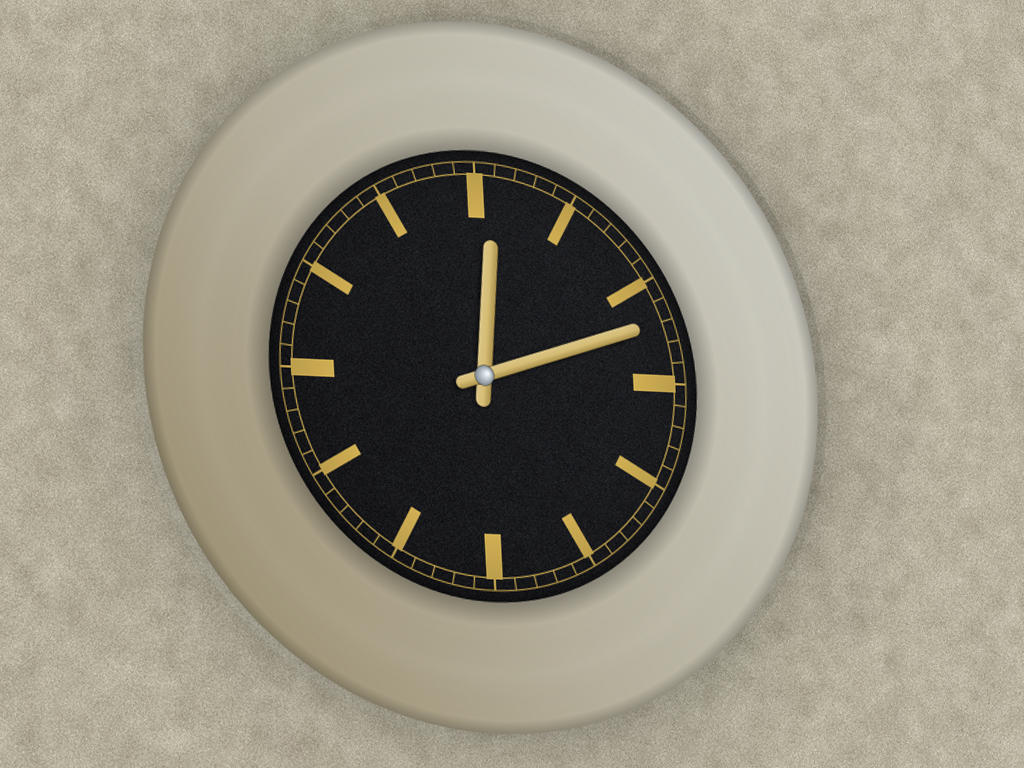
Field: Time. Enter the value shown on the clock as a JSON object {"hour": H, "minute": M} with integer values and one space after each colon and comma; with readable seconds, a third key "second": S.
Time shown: {"hour": 12, "minute": 12}
